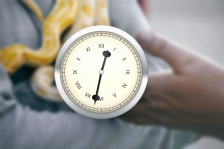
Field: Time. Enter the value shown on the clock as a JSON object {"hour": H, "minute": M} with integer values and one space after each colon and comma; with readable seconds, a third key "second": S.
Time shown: {"hour": 12, "minute": 32}
